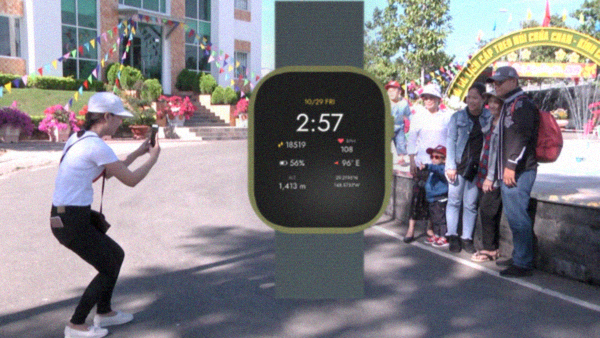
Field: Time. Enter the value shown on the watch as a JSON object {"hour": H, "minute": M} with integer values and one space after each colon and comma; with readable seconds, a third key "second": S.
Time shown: {"hour": 2, "minute": 57}
